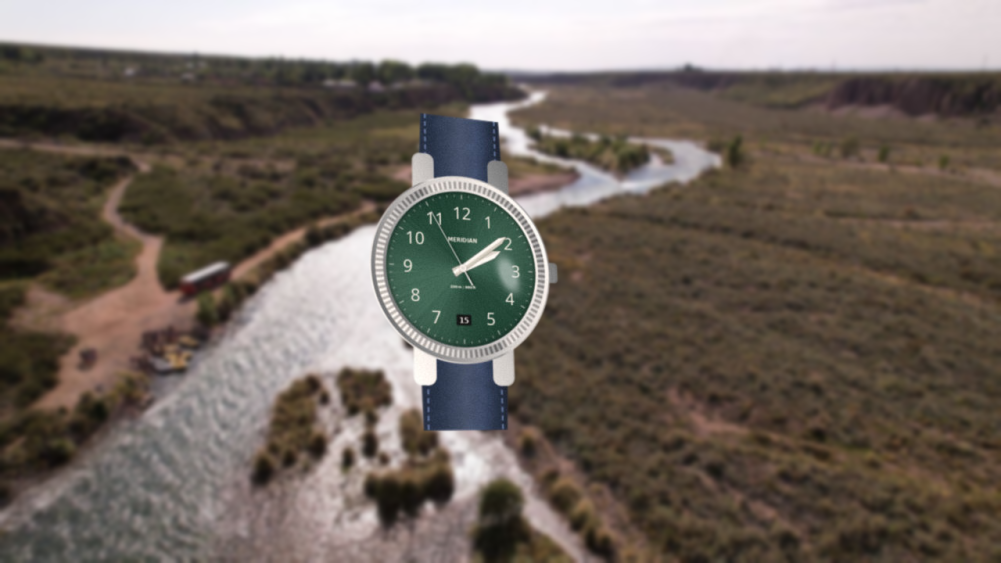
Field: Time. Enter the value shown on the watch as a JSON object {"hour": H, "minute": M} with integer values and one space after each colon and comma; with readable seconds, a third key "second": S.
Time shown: {"hour": 2, "minute": 8, "second": 55}
